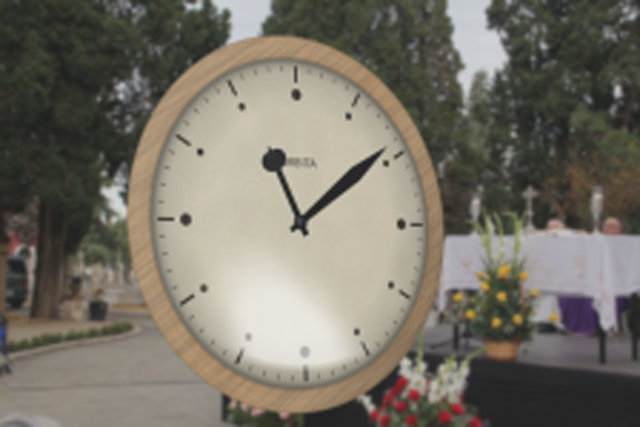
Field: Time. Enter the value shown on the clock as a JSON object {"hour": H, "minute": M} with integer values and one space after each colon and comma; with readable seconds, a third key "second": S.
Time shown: {"hour": 11, "minute": 9}
